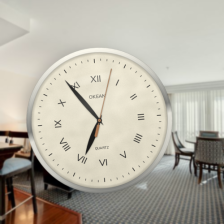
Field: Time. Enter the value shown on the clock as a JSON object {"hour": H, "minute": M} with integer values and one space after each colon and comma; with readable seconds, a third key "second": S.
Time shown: {"hour": 6, "minute": 54, "second": 3}
